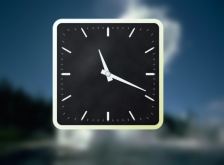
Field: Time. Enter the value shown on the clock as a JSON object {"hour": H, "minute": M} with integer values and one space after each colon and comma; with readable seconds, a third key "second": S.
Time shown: {"hour": 11, "minute": 19}
